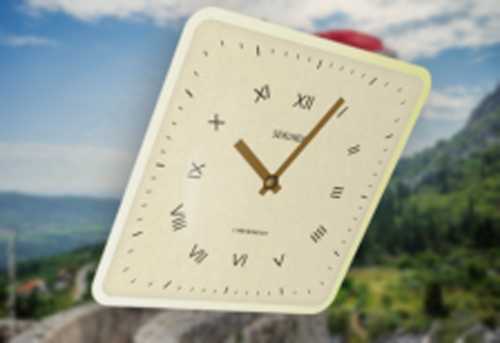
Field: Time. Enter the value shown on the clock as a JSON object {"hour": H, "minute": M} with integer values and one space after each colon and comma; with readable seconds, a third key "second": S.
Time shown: {"hour": 10, "minute": 4}
